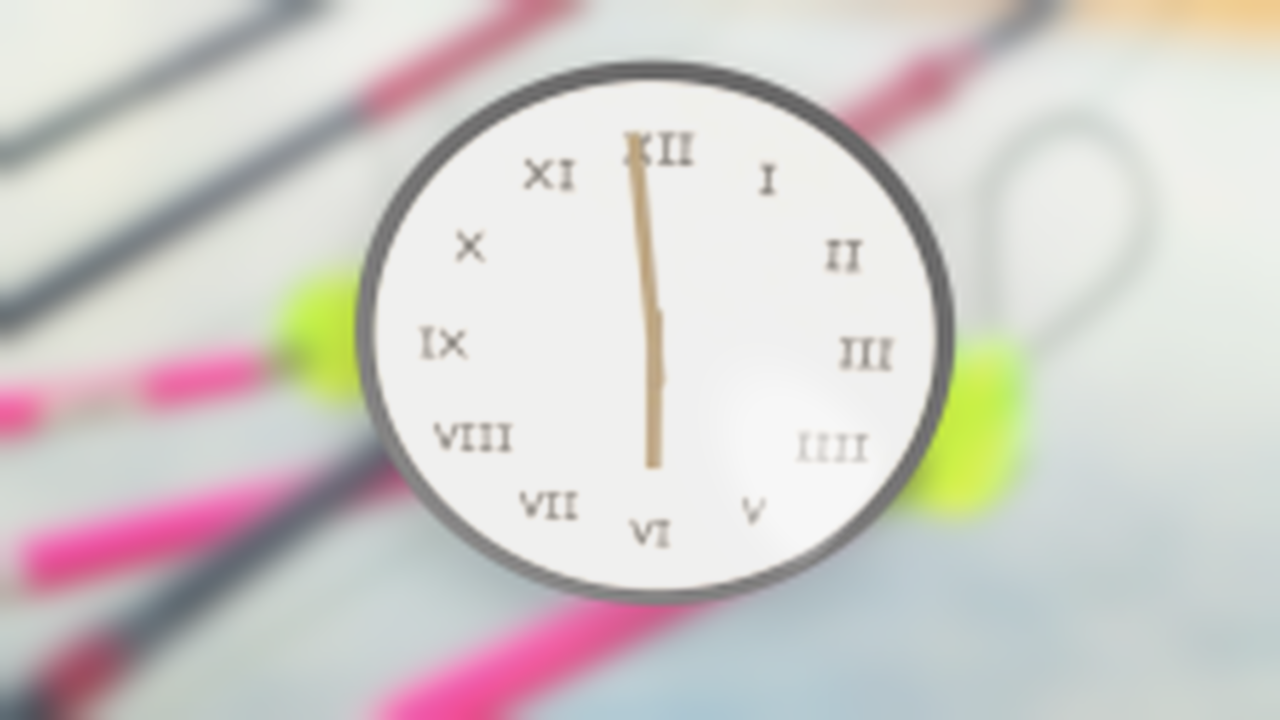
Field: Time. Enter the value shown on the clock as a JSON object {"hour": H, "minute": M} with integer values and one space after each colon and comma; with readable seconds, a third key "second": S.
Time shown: {"hour": 5, "minute": 59}
